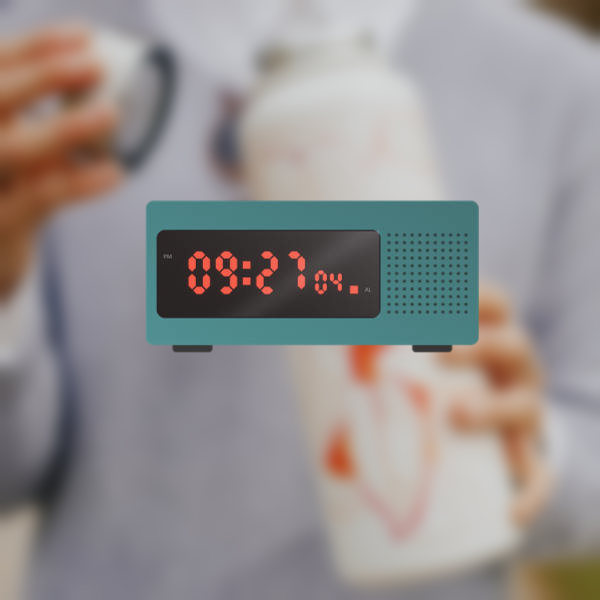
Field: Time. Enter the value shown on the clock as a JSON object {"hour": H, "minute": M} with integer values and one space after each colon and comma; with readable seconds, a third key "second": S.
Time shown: {"hour": 9, "minute": 27, "second": 4}
